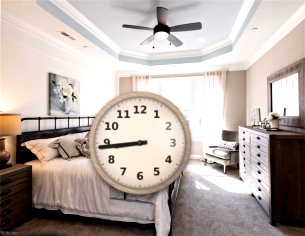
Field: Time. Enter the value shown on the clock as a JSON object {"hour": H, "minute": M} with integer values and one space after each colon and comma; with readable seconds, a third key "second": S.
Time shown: {"hour": 8, "minute": 44}
